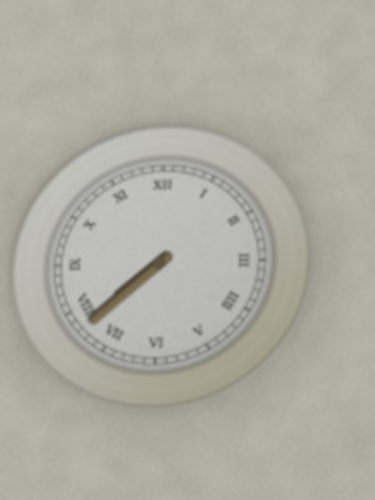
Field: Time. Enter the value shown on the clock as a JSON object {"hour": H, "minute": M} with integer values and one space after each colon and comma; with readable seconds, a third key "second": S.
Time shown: {"hour": 7, "minute": 38}
